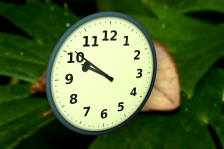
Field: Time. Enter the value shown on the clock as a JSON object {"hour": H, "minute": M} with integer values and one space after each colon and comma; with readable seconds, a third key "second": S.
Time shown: {"hour": 9, "minute": 51}
